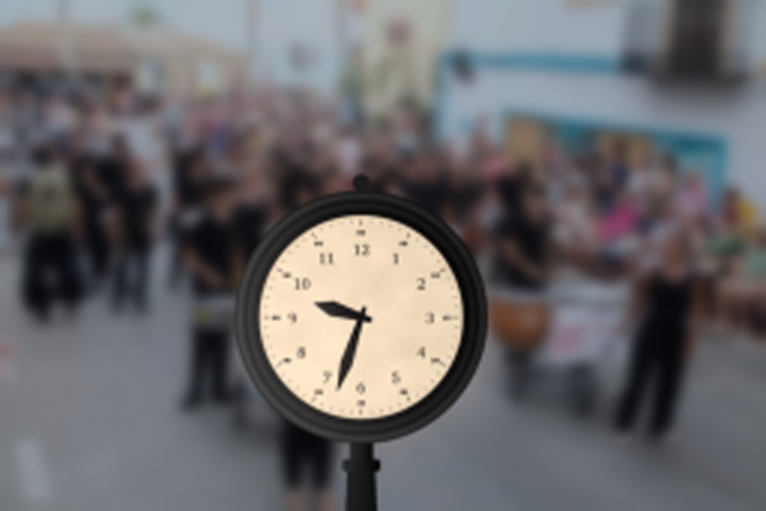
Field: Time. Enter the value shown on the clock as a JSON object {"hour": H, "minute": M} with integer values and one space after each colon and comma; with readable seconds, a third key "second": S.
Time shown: {"hour": 9, "minute": 33}
